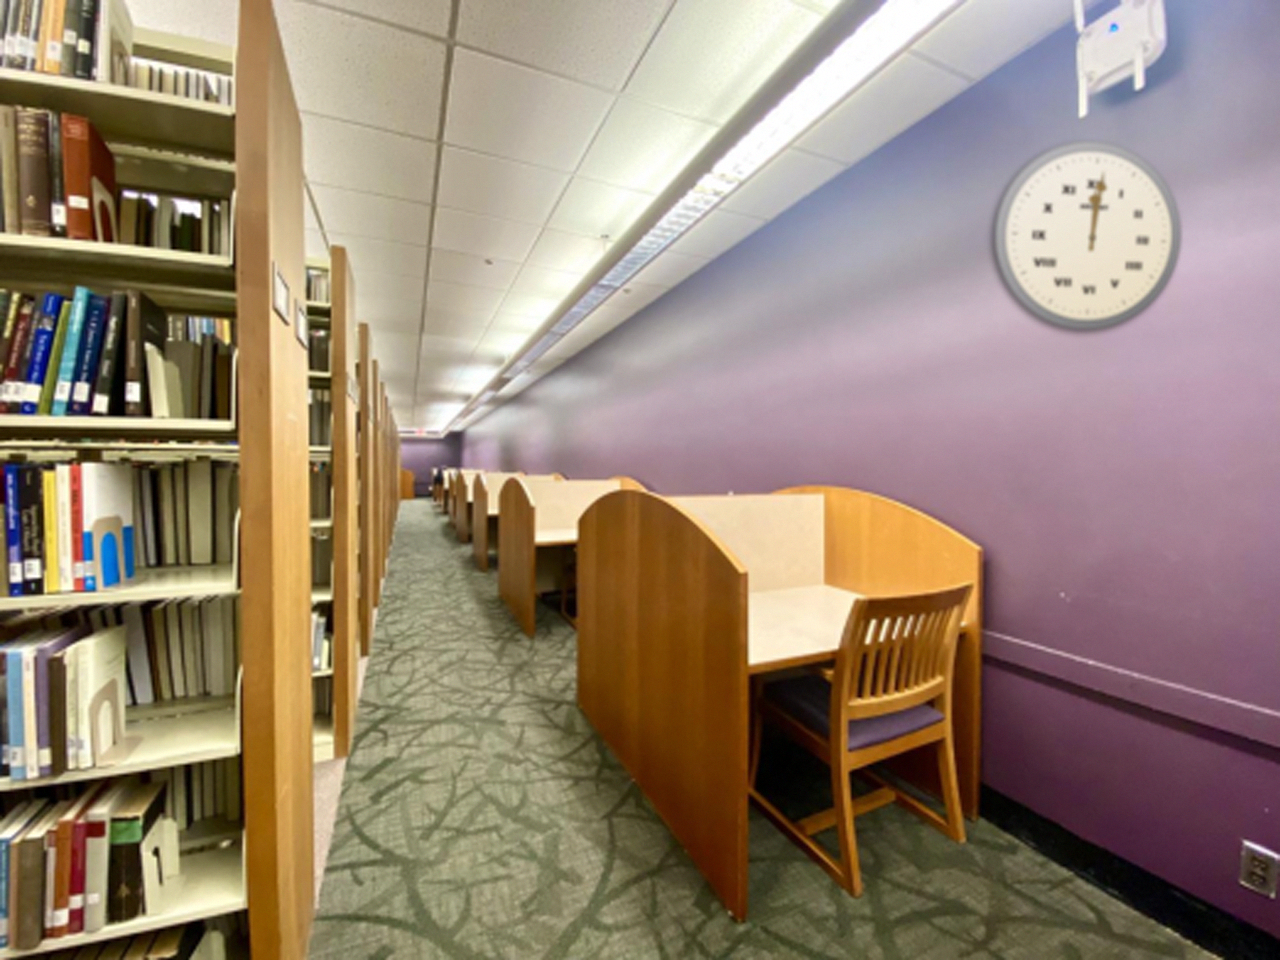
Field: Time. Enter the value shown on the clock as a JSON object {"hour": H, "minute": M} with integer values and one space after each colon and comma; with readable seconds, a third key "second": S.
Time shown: {"hour": 12, "minute": 1}
